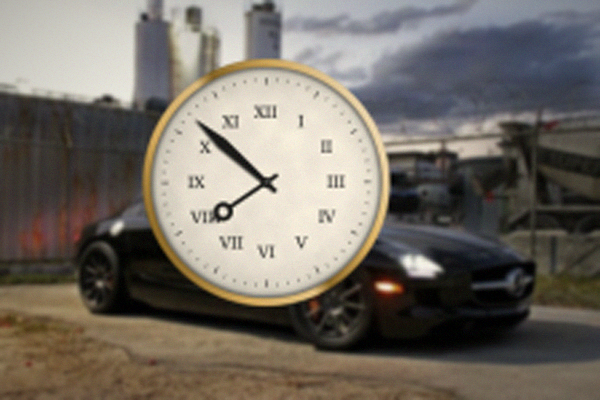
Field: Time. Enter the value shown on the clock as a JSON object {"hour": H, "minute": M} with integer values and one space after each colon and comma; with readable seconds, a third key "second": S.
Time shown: {"hour": 7, "minute": 52}
